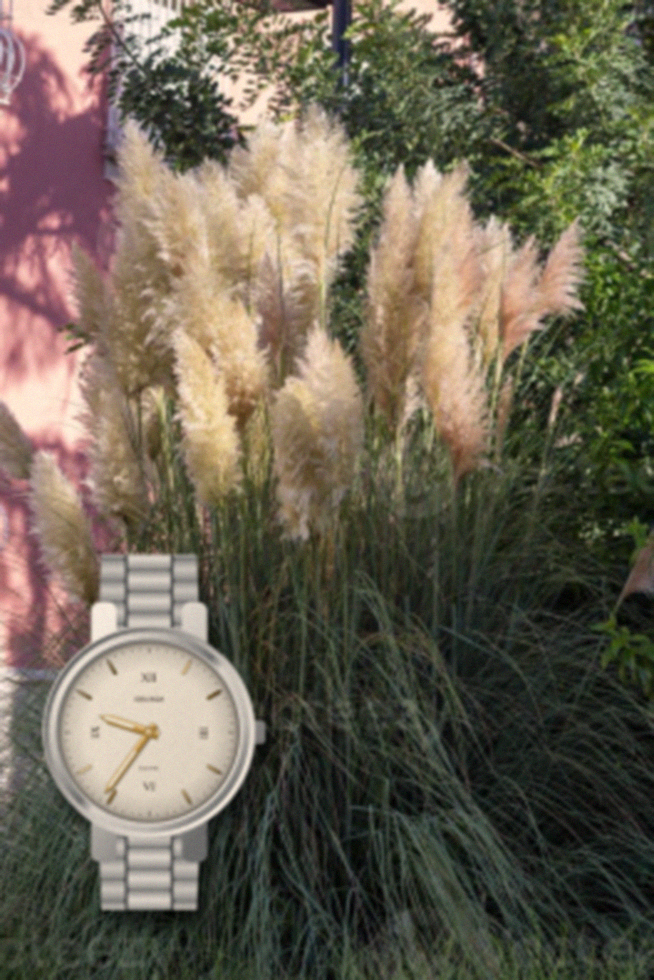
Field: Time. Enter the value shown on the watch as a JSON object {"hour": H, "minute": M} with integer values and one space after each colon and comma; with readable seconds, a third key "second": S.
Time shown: {"hour": 9, "minute": 36}
